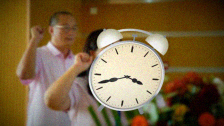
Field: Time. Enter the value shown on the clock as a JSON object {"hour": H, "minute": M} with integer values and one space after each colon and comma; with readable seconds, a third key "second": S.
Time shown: {"hour": 3, "minute": 42}
